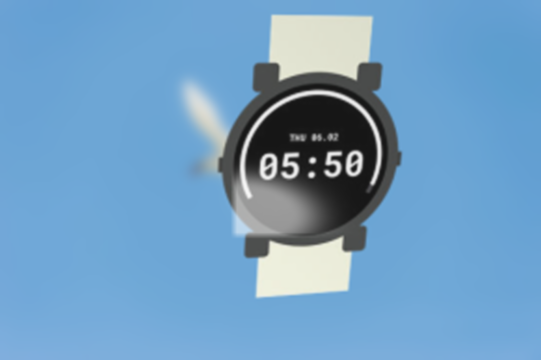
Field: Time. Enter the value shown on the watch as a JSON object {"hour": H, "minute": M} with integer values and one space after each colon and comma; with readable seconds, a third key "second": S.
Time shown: {"hour": 5, "minute": 50}
